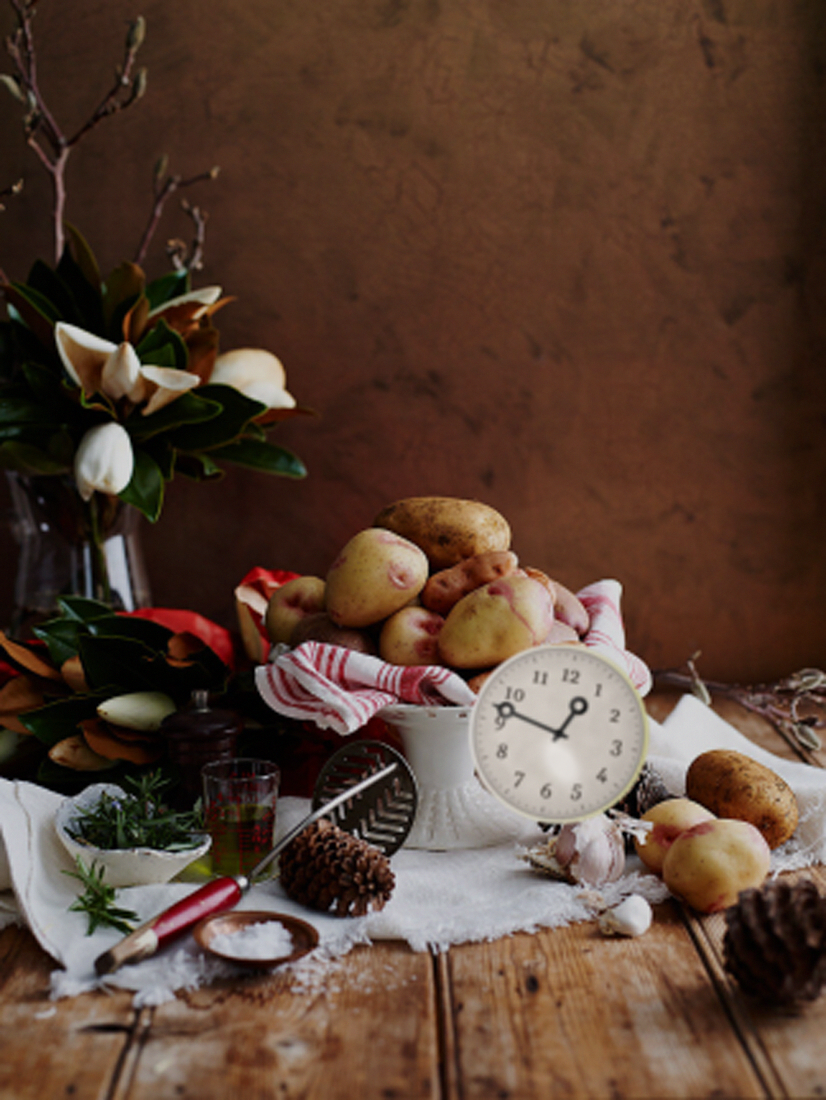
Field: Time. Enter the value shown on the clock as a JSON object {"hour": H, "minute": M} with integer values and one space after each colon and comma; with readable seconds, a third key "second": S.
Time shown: {"hour": 12, "minute": 47}
